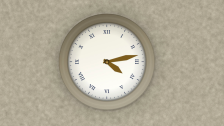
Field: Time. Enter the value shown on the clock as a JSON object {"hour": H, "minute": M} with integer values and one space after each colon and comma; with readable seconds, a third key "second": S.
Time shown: {"hour": 4, "minute": 13}
